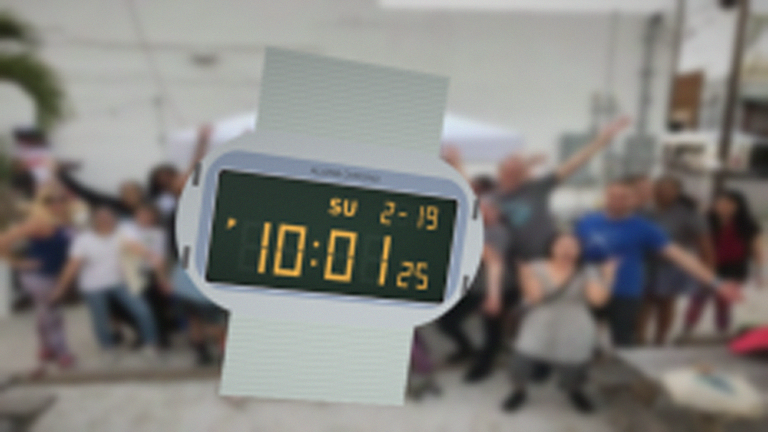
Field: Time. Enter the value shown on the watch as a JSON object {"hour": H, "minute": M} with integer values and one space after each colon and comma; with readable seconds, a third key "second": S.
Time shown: {"hour": 10, "minute": 1, "second": 25}
